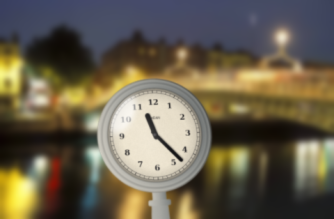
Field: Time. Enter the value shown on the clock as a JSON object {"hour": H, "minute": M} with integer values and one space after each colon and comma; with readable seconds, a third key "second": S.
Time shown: {"hour": 11, "minute": 23}
